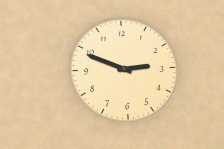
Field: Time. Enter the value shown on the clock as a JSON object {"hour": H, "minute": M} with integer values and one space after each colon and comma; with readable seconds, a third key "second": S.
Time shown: {"hour": 2, "minute": 49}
